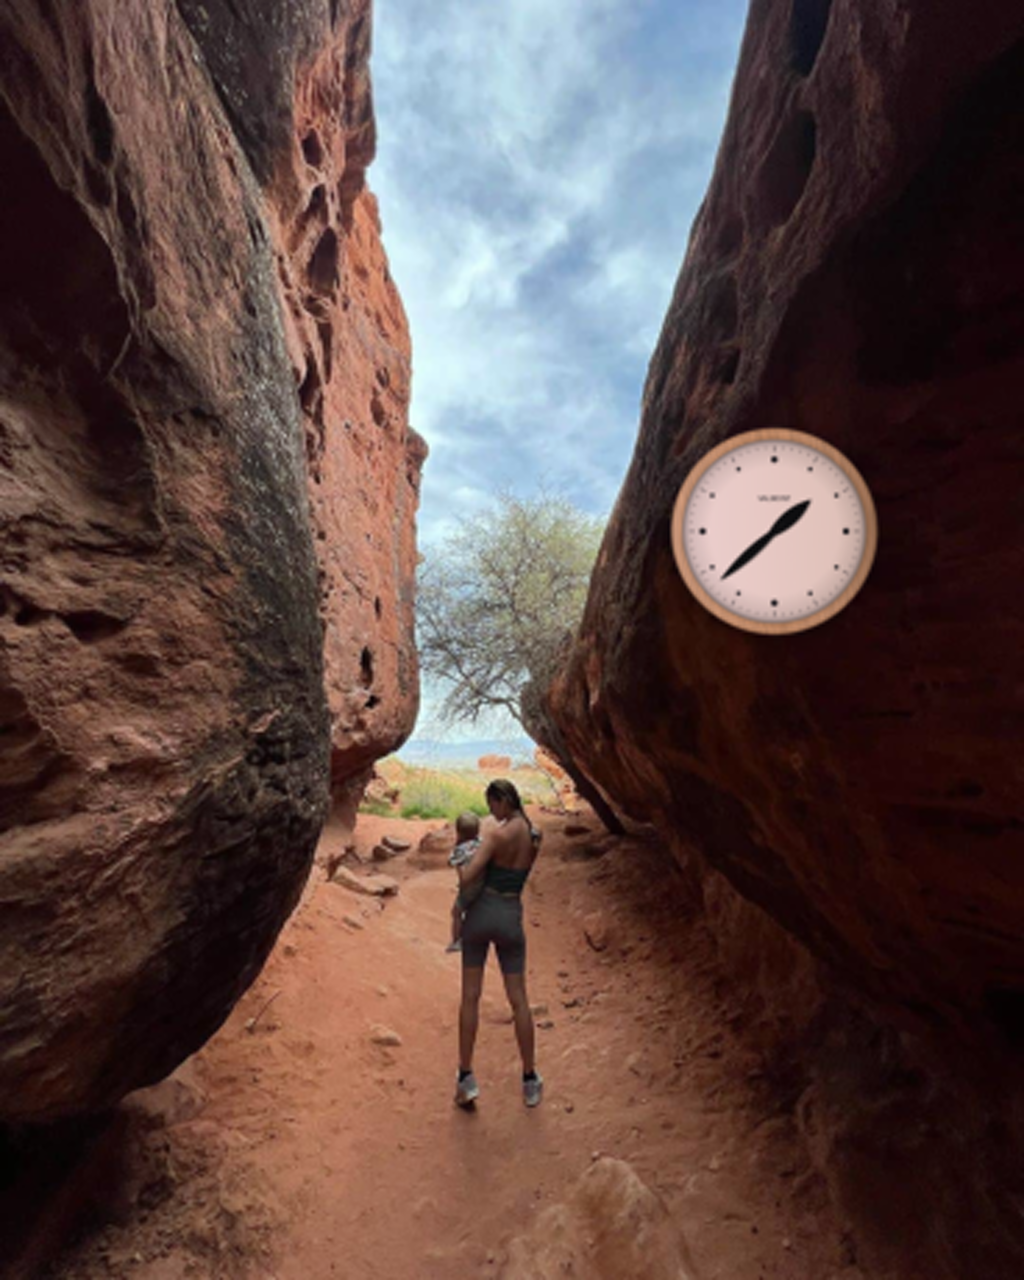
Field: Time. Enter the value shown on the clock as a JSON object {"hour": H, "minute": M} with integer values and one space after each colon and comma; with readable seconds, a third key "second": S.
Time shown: {"hour": 1, "minute": 38}
